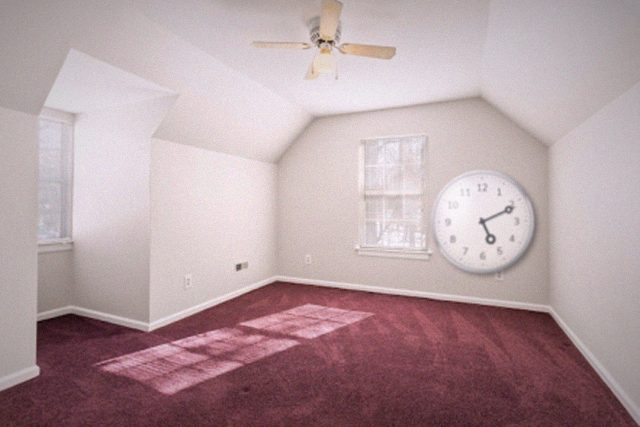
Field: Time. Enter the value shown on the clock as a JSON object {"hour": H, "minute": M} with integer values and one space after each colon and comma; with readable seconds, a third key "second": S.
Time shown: {"hour": 5, "minute": 11}
